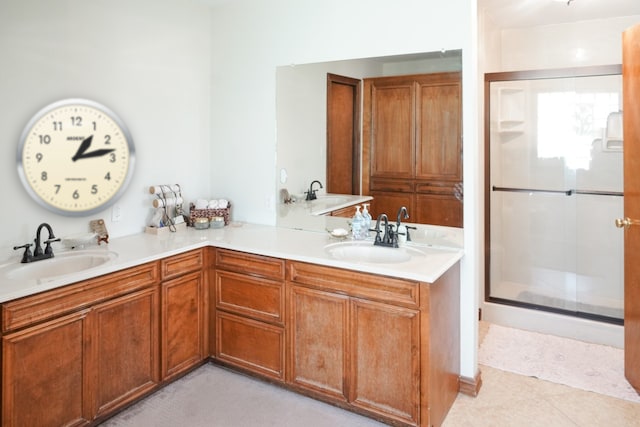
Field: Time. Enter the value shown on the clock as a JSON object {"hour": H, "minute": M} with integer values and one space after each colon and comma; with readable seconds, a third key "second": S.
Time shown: {"hour": 1, "minute": 13}
